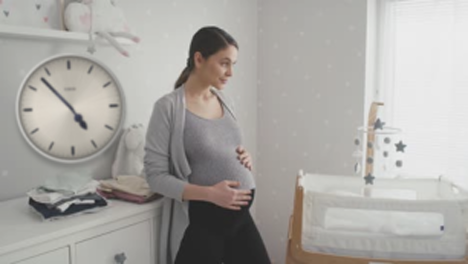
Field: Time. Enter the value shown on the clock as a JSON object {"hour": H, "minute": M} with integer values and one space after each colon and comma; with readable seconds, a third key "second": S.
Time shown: {"hour": 4, "minute": 53}
